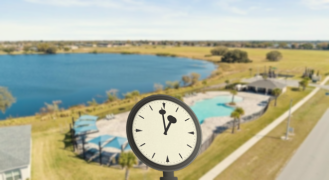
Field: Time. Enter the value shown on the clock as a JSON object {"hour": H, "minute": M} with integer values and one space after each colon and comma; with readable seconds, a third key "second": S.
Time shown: {"hour": 12, "minute": 59}
